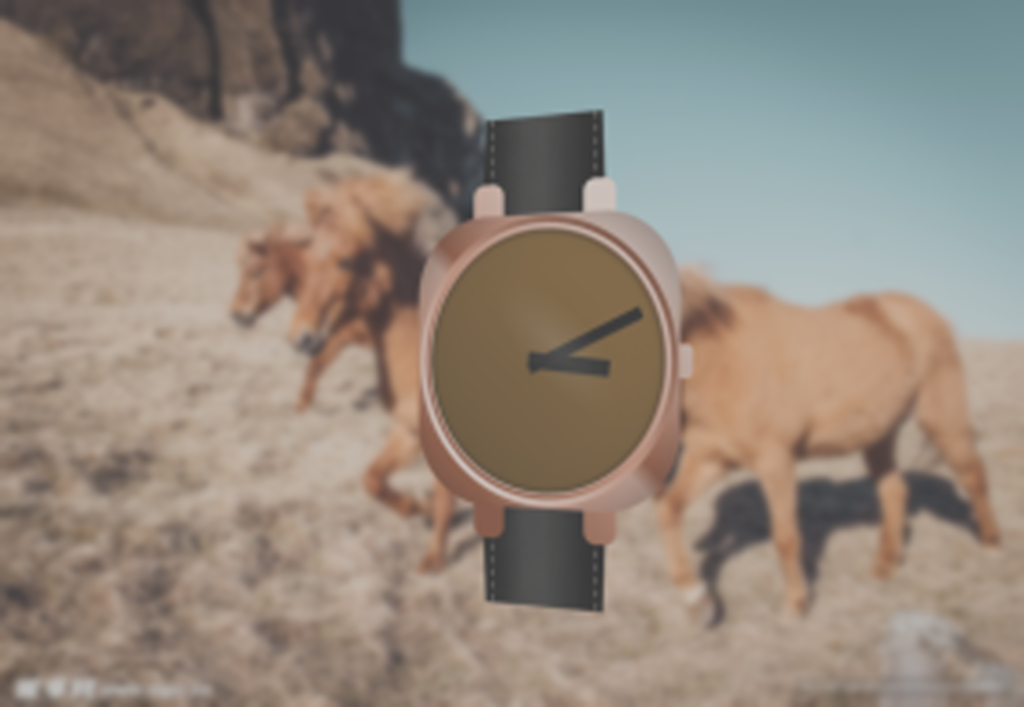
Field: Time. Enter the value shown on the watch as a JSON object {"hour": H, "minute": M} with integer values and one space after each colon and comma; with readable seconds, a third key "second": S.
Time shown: {"hour": 3, "minute": 11}
